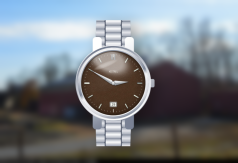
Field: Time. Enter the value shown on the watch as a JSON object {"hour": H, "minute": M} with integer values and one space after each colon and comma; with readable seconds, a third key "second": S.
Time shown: {"hour": 2, "minute": 50}
